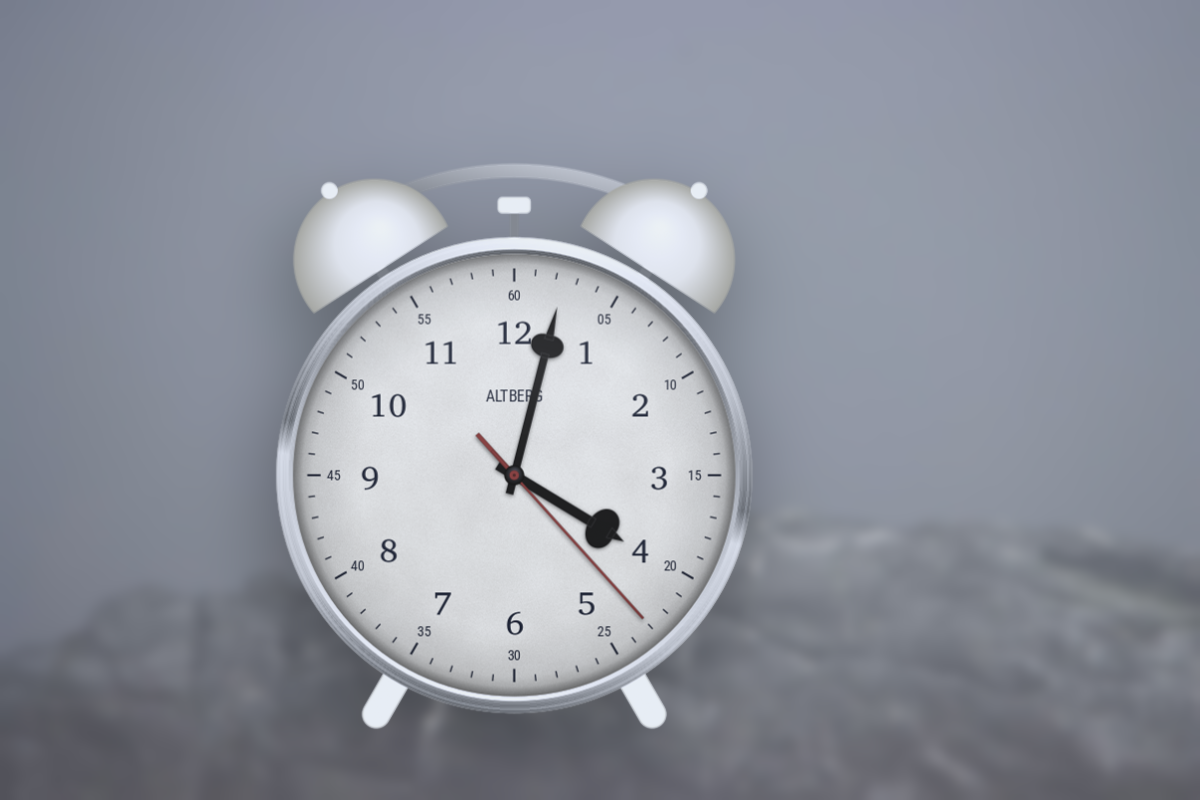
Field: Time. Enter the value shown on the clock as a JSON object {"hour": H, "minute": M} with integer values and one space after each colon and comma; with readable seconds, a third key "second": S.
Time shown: {"hour": 4, "minute": 2, "second": 23}
